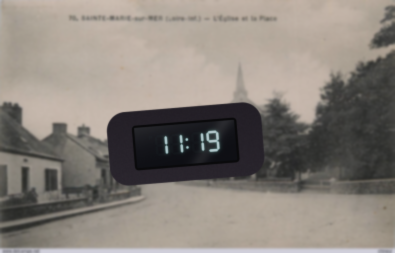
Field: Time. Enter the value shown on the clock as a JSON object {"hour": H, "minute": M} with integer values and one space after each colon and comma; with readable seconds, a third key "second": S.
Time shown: {"hour": 11, "minute": 19}
